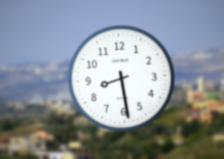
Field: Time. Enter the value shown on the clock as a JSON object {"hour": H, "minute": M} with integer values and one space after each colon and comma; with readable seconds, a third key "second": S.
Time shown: {"hour": 8, "minute": 29}
